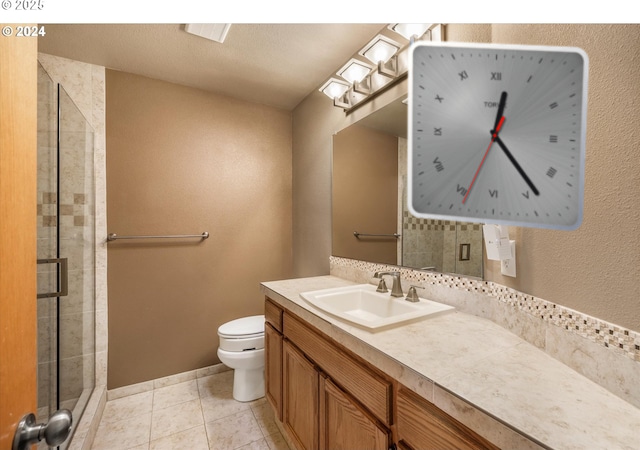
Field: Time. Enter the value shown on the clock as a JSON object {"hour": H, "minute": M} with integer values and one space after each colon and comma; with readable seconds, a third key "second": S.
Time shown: {"hour": 12, "minute": 23, "second": 34}
